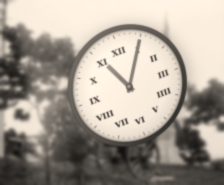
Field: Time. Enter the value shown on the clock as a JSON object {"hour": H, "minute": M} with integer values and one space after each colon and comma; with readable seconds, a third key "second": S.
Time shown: {"hour": 11, "minute": 5}
